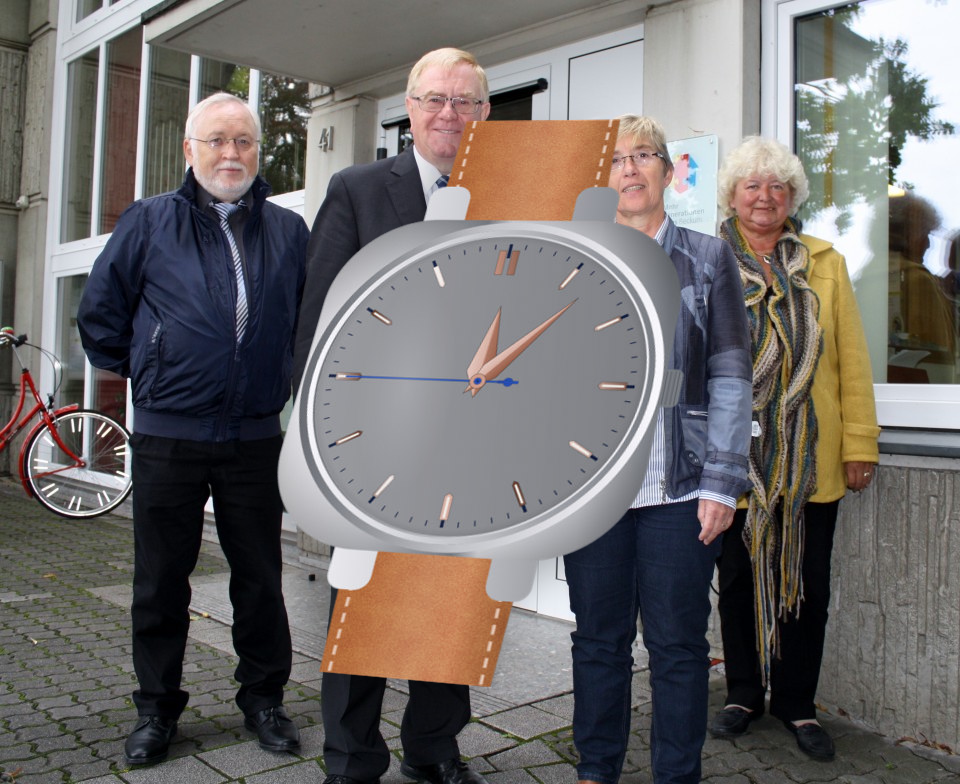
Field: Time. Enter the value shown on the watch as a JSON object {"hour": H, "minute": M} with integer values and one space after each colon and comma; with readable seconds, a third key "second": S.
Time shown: {"hour": 12, "minute": 6, "second": 45}
